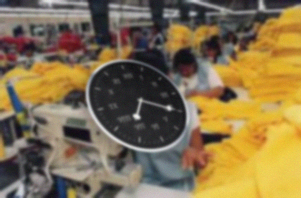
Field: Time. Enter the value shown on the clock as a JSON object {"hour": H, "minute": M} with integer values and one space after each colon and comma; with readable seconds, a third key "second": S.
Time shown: {"hour": 7, "minute": 20}
